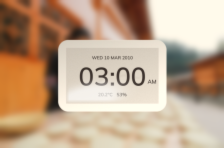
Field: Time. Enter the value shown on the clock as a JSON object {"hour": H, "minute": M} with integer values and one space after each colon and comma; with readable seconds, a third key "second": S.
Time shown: {"hour": 3, "minute": 0}
